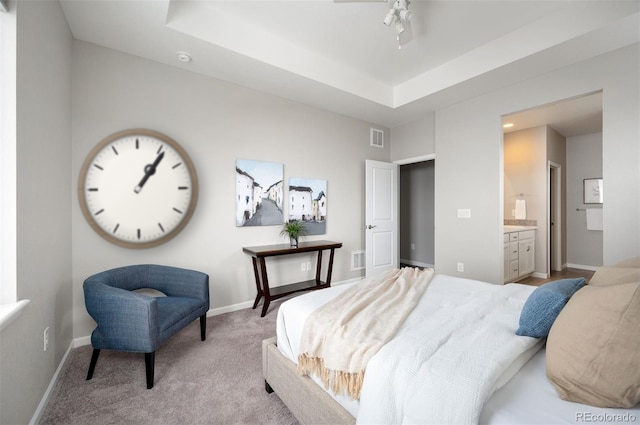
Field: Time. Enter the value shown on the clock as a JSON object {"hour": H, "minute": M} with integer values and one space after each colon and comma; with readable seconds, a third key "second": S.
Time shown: {"hour": 1, "minute": 6}
